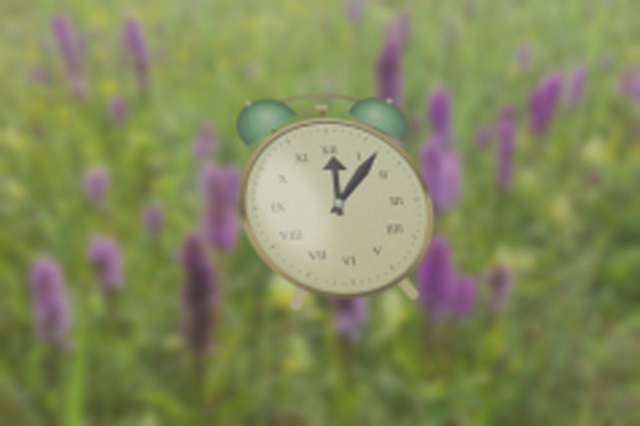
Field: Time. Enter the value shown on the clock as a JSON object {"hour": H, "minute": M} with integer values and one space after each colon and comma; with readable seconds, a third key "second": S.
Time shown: {"hour": 12, "minute": 7}
